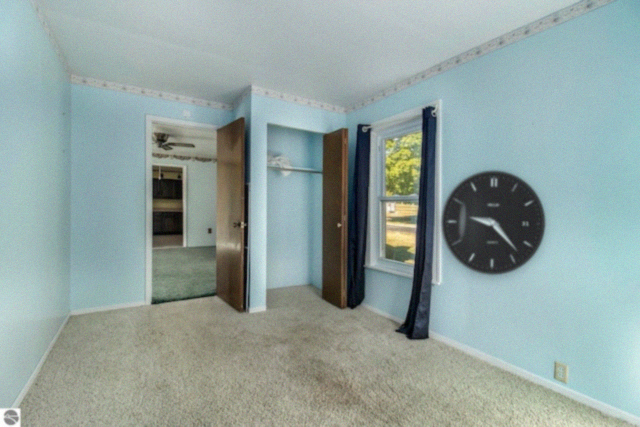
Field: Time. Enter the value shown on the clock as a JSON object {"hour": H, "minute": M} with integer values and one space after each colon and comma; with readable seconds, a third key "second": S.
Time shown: {"hour": 9, "minute": 23}
